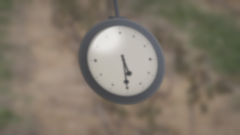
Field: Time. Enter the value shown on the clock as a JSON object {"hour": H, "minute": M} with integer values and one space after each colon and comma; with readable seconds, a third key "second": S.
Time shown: {"hour": 5, "minute": 30}
